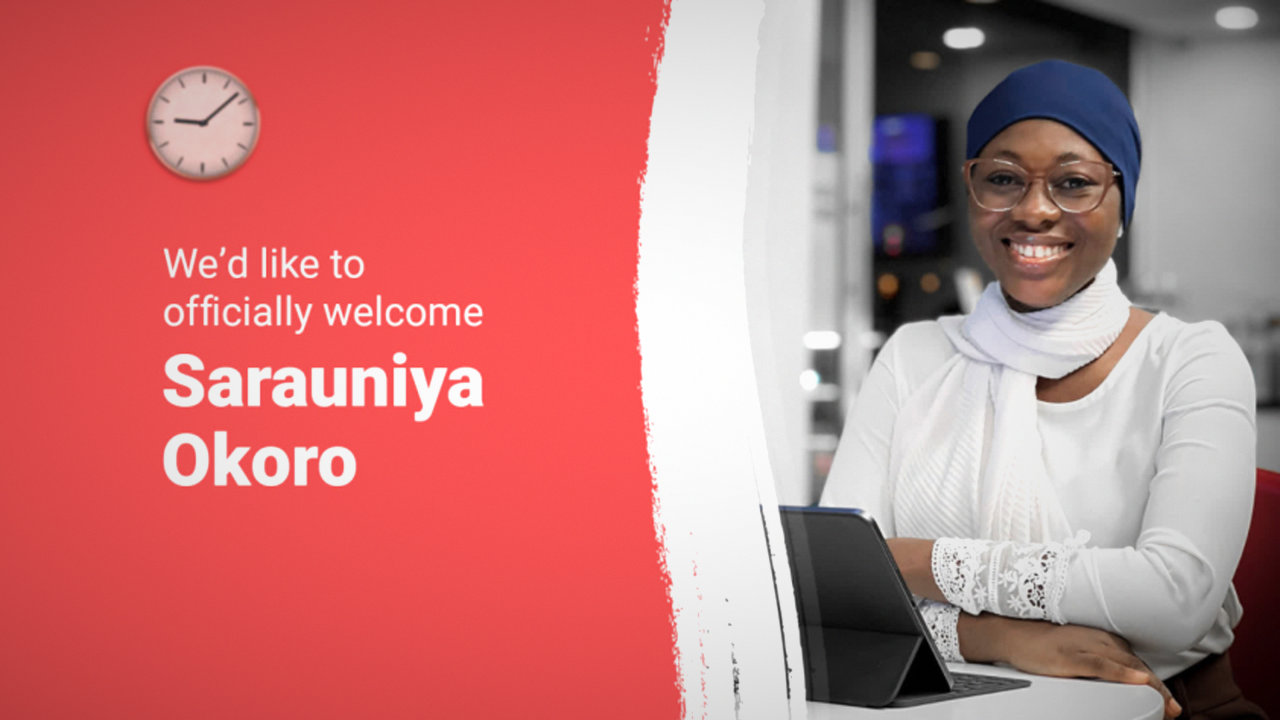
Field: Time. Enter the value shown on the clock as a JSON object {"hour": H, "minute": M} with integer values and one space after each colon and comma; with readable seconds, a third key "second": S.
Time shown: {"hour": 9, "minute": 8}
